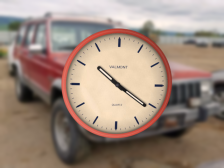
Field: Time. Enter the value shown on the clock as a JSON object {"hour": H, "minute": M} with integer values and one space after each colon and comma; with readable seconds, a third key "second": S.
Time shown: {"hour": 10, "minute": 21}
